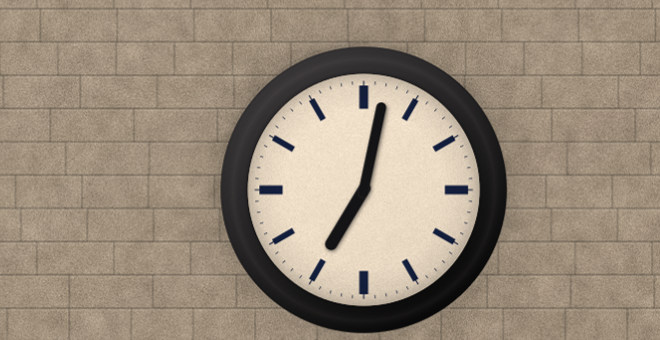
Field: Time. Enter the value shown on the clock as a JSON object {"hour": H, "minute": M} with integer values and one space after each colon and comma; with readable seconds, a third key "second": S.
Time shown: {"hour": 7, "minute": 2}
